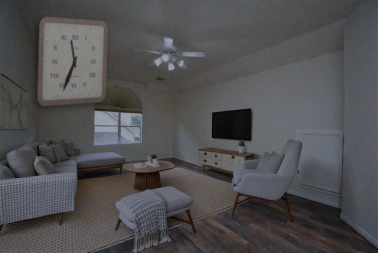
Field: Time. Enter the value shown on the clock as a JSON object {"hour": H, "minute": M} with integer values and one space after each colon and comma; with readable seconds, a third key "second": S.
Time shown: {"hour": 11, "minute": 34}
